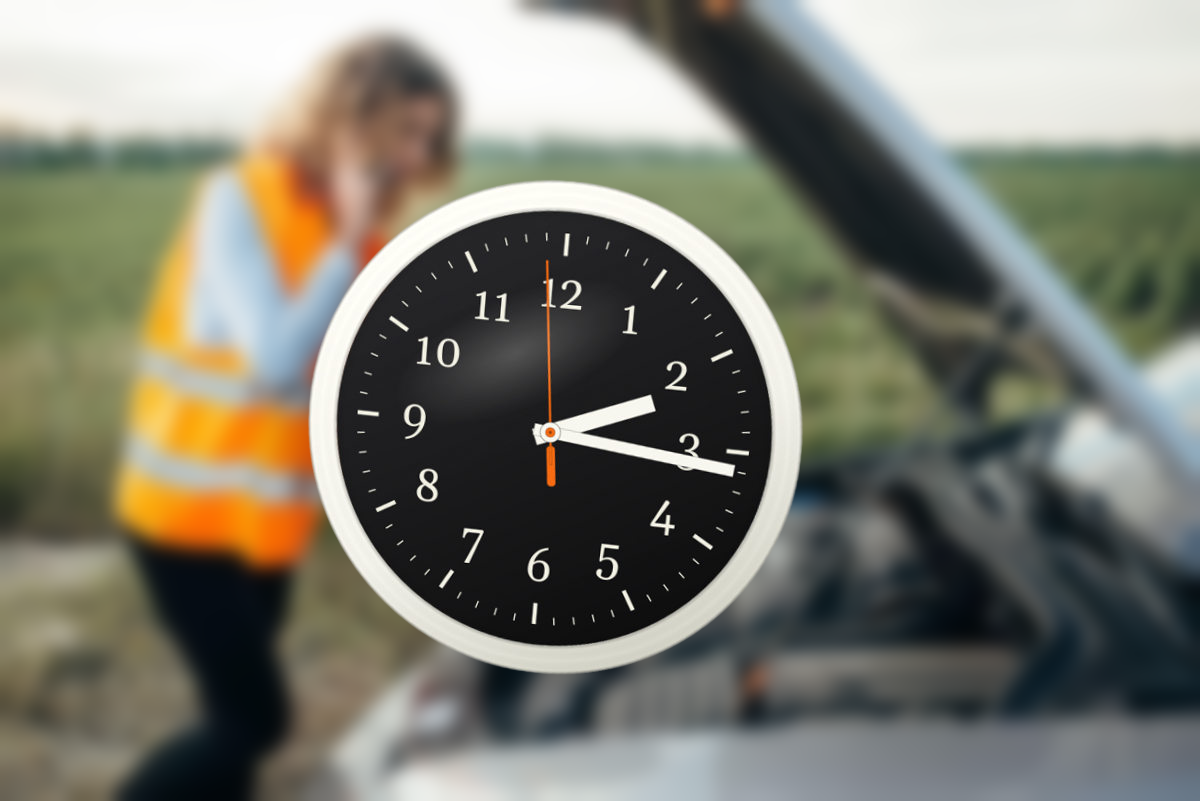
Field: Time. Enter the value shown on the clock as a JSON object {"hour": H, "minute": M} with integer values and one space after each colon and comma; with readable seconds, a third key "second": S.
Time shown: {"hour": 2, "minute": 15, "second": 59}
